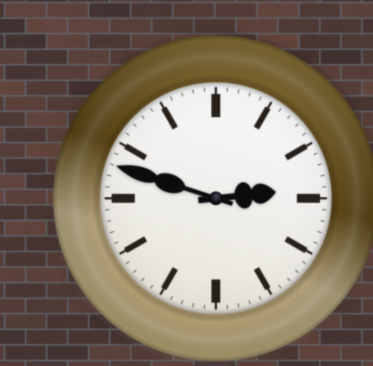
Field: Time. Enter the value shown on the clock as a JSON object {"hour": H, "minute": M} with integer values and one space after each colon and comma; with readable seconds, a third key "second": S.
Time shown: {"hour": 2, "minute": 48}
